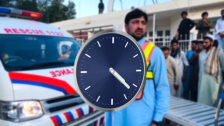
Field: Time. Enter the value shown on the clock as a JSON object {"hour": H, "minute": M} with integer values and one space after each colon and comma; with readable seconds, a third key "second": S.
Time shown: {"hour": 4, "minute": 22}
